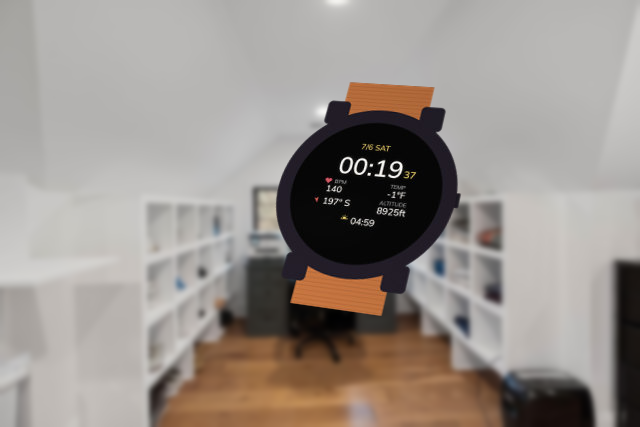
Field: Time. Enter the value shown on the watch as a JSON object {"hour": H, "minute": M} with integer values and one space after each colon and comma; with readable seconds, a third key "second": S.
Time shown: {"hour": 0, "minute": 19, "second": 37}
